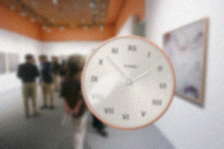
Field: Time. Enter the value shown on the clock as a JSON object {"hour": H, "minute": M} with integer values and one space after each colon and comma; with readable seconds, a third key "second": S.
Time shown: {"hour": 1, "minute": 52}
